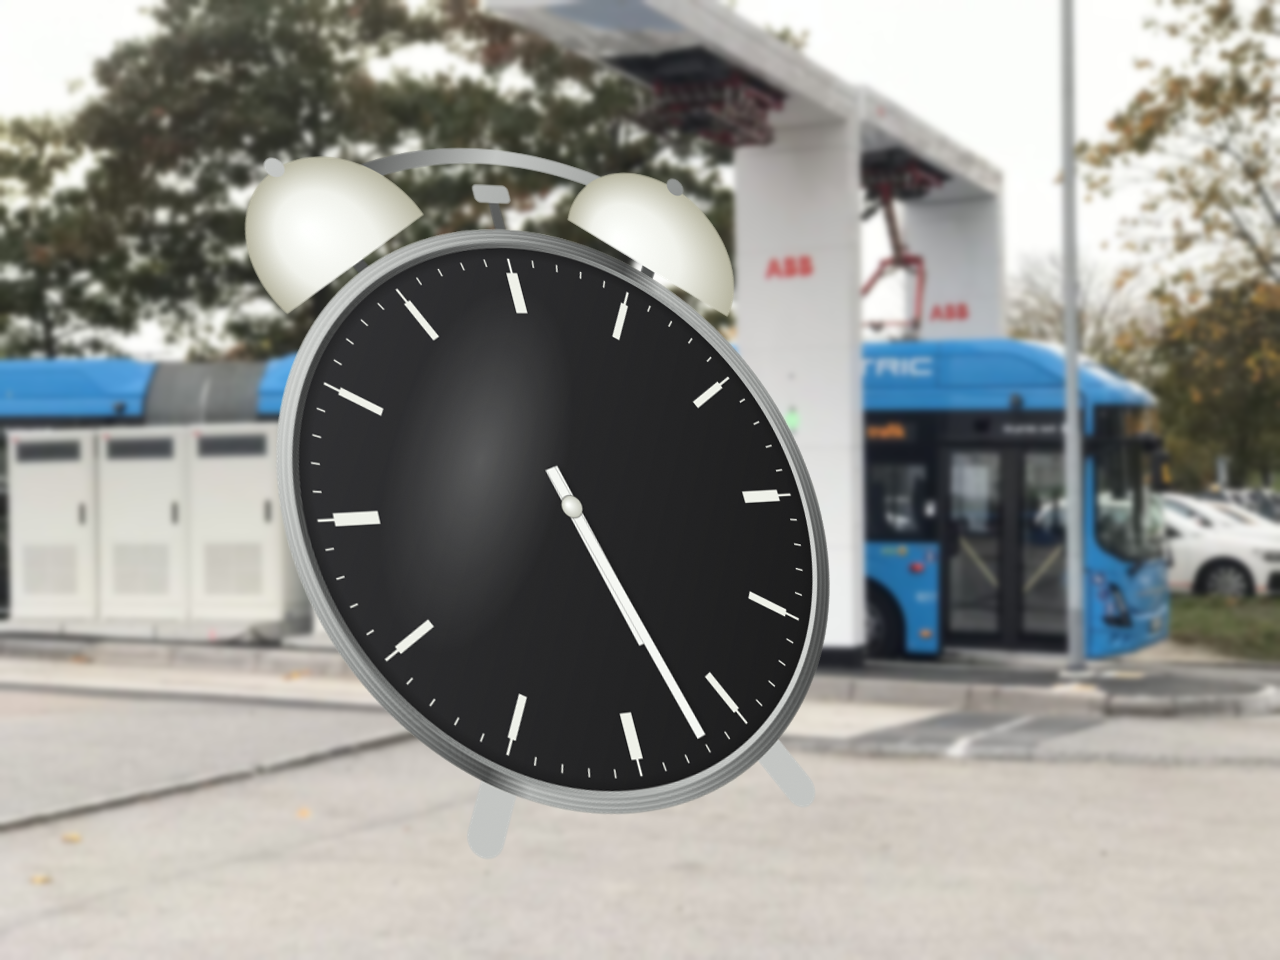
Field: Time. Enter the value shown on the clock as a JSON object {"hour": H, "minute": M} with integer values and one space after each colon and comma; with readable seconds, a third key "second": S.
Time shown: {"hour": 5, "minute": 27}
